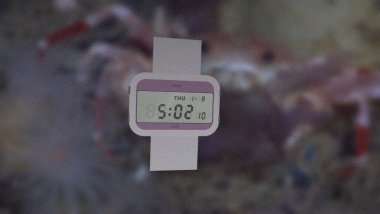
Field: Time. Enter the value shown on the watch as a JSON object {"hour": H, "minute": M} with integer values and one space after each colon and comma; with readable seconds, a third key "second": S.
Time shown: {"hour": 5, "minute": 2, "second": 10}
